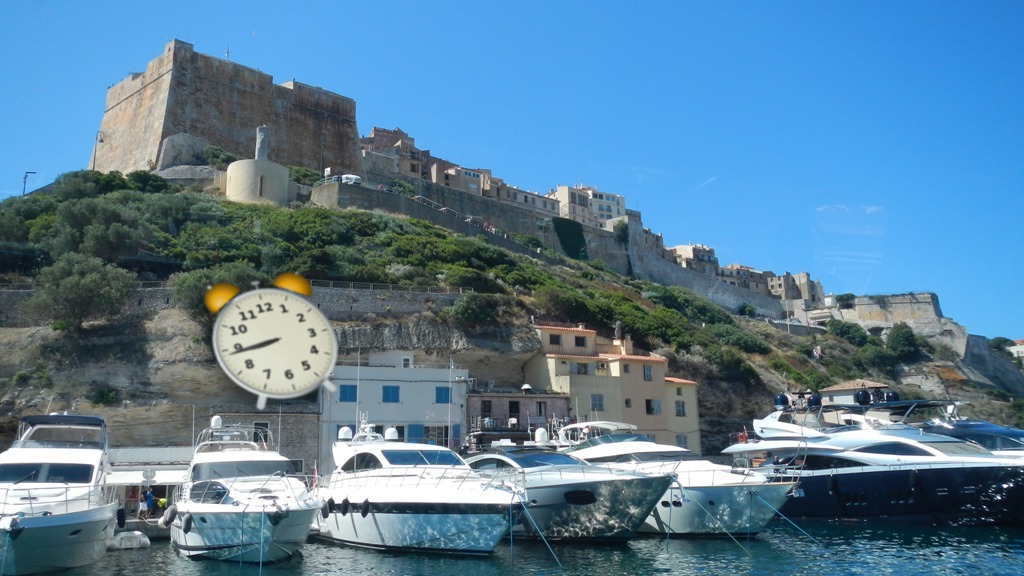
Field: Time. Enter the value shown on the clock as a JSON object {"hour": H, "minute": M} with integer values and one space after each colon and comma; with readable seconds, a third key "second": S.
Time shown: {"hour": 8, "minute": 44}
